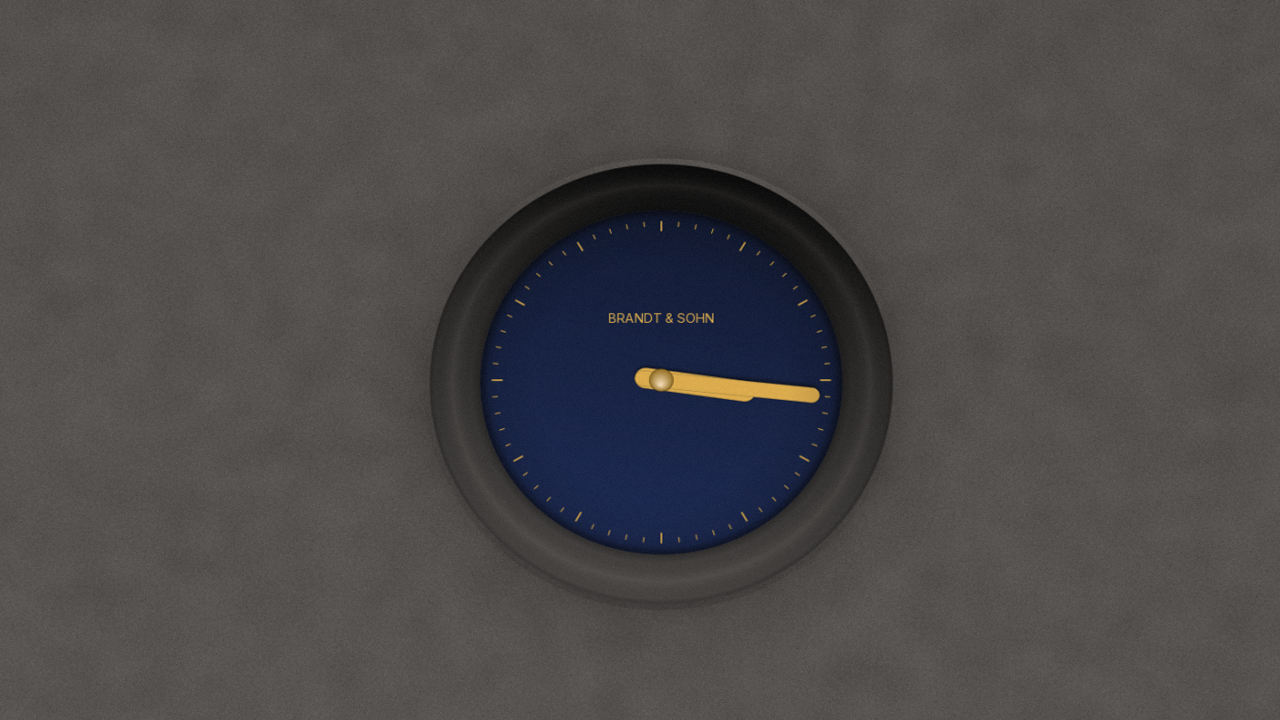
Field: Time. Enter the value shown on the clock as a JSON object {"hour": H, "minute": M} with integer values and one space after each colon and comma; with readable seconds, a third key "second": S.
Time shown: {"hour": 3, "minute": 16}
